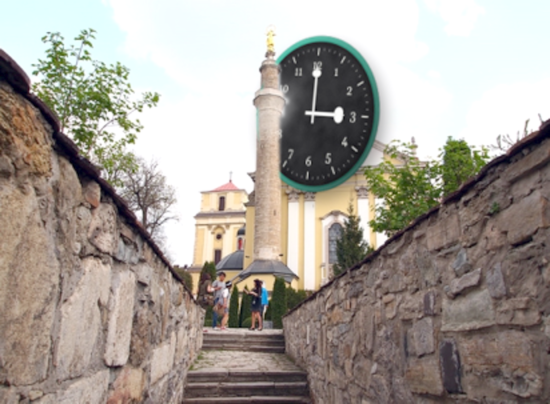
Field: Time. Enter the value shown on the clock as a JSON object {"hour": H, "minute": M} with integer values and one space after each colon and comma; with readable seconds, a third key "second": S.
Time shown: {"hour": 3, "minute": 0}
